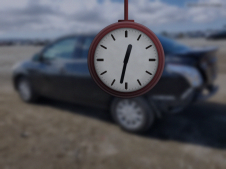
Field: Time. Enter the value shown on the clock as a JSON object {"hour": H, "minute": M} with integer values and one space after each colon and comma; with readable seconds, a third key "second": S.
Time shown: {"hour": 12, "minute": 32}
